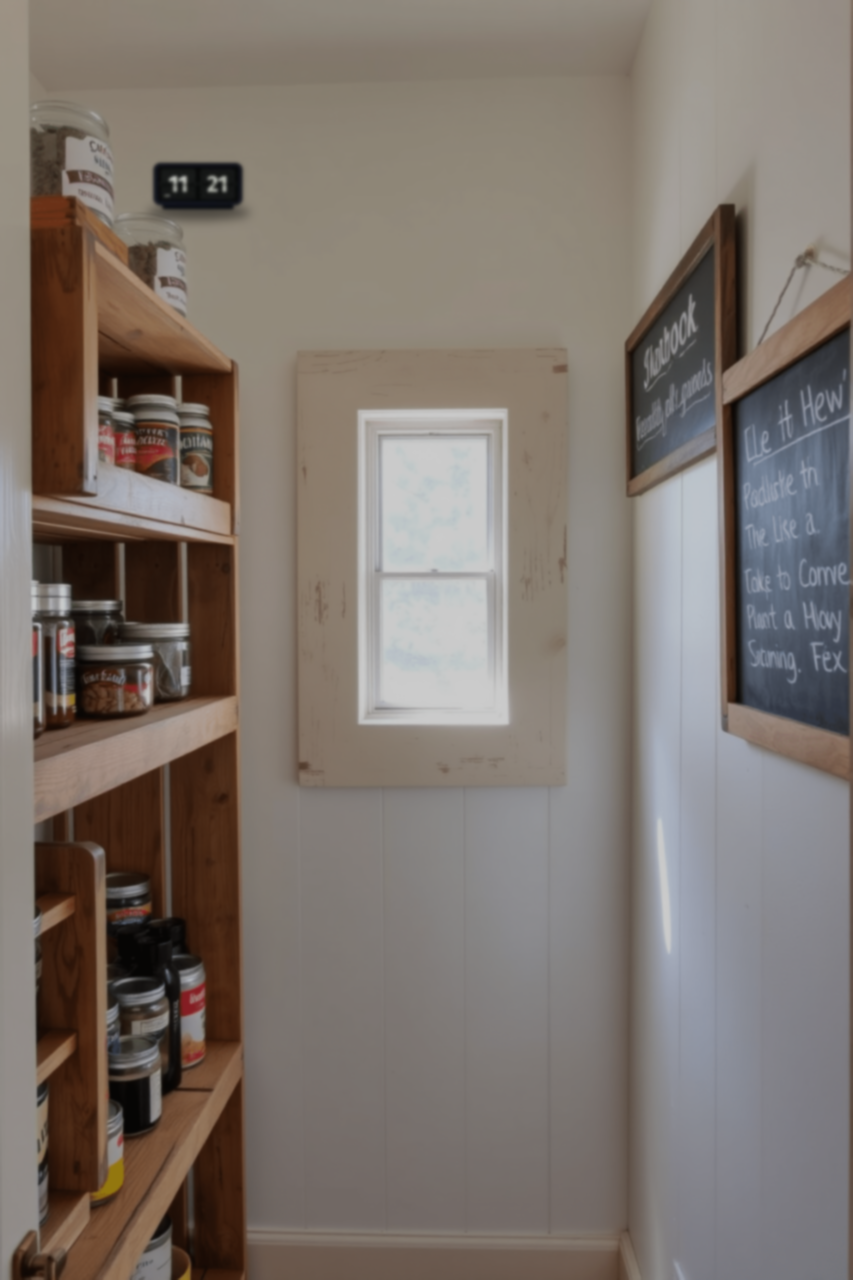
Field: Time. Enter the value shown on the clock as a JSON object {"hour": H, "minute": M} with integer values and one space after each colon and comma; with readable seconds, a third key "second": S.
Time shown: {"hour": 11, "minute": 21}
